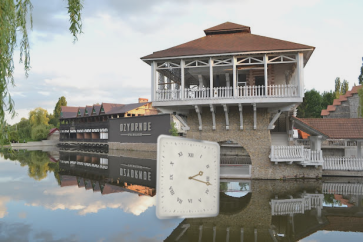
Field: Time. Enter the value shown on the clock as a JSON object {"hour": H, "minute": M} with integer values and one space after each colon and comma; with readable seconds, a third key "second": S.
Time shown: {"hour": 2, "minute": 17}
